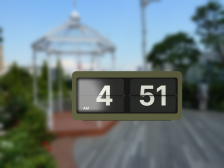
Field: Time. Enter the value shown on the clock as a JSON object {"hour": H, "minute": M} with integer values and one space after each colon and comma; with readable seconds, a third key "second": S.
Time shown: {"hour": 4, "minute": 51}
